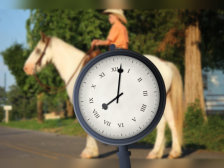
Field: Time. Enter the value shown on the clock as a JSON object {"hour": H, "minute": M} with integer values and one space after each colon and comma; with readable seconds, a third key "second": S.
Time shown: {"hour": 8, "minute": 2}
